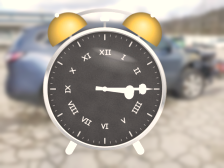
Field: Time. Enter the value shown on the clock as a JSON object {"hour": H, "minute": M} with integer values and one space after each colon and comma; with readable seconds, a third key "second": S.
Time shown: {"hour": 3, "minute": 15}
